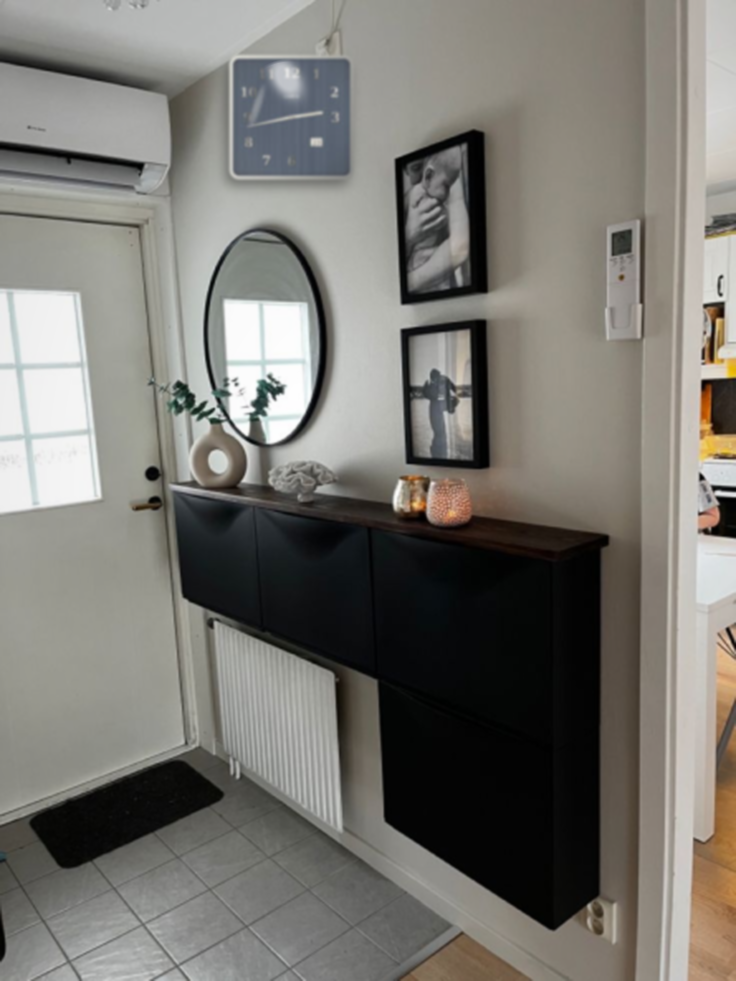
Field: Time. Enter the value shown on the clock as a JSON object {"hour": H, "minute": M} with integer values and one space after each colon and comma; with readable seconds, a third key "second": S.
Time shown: {"hour": 2, "minute": 43}
